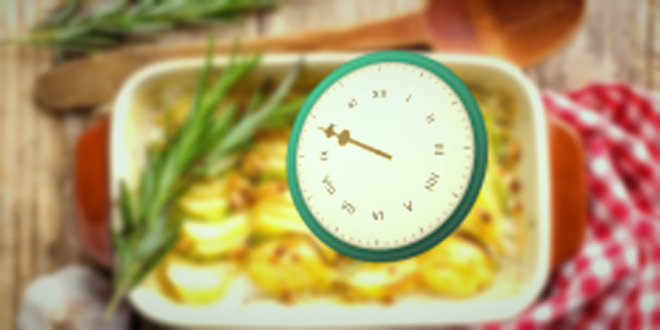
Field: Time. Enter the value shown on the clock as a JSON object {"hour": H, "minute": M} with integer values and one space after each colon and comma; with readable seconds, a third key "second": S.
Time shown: {"hour": 9, "minute": 49}
